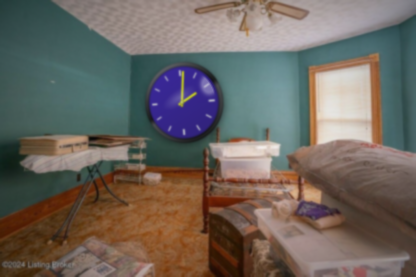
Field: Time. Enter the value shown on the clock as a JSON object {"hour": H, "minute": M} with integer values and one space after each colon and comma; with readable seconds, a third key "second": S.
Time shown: {"hour": 2, "minute": 1}
